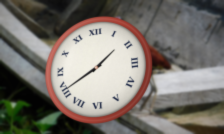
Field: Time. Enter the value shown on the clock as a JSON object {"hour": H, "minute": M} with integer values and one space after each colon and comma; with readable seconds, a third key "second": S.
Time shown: {"hour": 1, "minute": 40}
